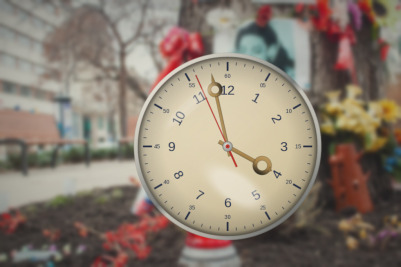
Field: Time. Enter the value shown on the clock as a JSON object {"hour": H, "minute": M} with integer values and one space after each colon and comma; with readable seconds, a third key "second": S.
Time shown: {"hour": 3, "minute": 57, "second": 56}
